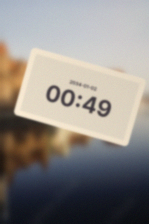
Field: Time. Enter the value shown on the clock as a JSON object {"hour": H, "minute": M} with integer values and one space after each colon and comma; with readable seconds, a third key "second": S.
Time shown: {"hour": 0, "minute": 49}
